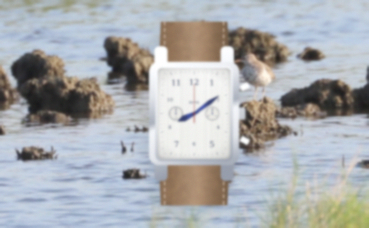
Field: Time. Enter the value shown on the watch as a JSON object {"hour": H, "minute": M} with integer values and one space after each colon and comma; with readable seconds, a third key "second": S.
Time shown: {"hour": 8, "minute": 9}
